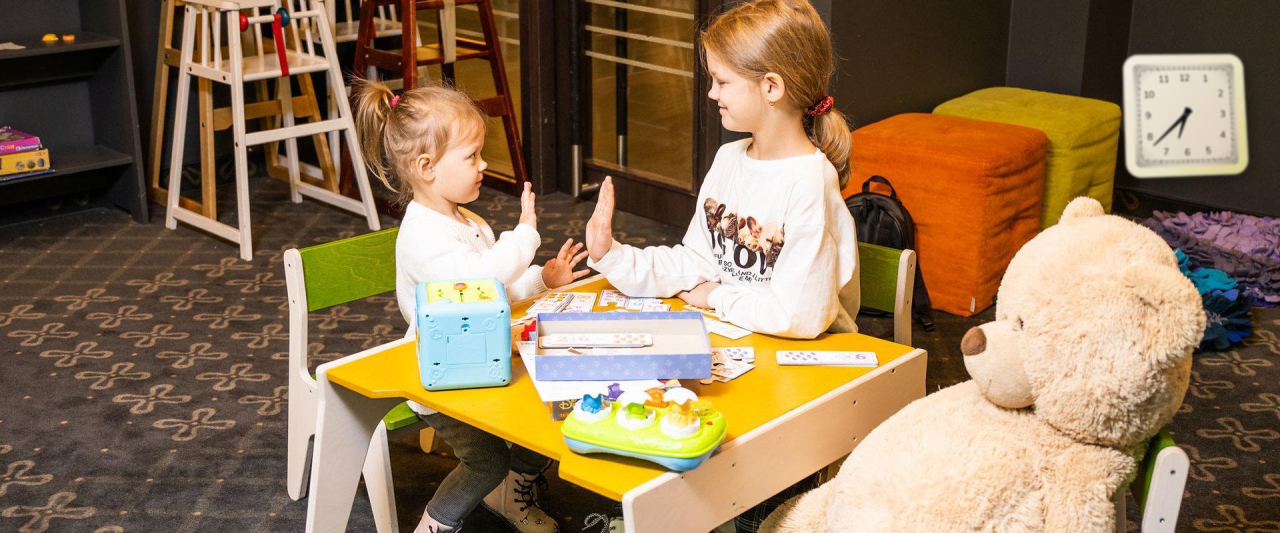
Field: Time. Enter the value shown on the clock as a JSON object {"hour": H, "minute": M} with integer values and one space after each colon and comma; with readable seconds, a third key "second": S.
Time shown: {"hour": 6, "minute": 38}
